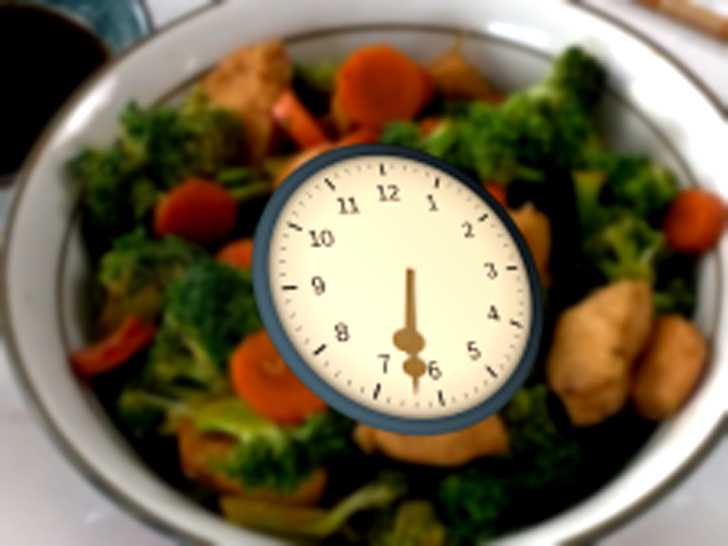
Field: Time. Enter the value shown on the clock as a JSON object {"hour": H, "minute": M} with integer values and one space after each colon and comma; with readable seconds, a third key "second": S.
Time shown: {"hour": 6, "minute": 32}
